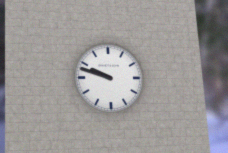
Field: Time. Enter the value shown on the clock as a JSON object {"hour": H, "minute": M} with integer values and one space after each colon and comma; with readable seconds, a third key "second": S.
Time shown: {"hour": 9, "minute": 48}
